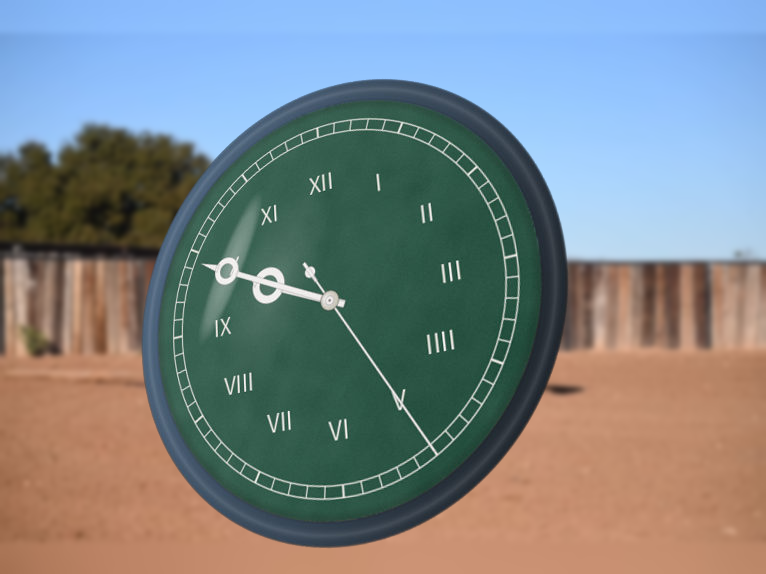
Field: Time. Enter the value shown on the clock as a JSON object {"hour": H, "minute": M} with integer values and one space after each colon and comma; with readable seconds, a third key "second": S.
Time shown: {"hour": 9, "minute": 49, "second": 25}
